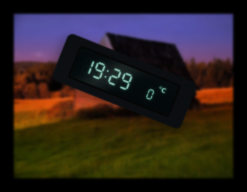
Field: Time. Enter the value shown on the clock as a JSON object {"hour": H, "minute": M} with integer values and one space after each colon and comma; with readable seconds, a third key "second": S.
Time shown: {"hour": 19, "minute": 29}
